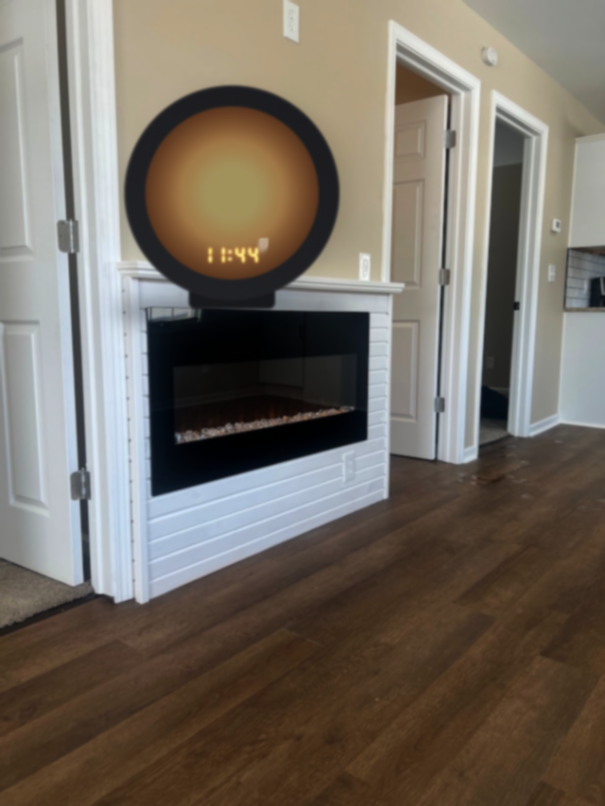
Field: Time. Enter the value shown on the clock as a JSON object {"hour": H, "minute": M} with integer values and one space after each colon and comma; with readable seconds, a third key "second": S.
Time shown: {"hour": 11, "minute": 44}
